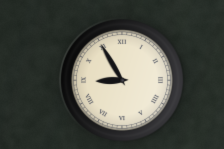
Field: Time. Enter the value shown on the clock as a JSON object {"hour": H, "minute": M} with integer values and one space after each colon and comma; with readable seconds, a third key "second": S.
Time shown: {"hour": 8, "minute": 55}
